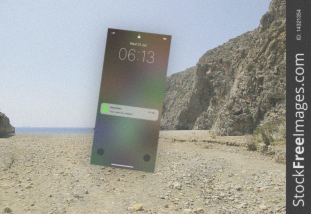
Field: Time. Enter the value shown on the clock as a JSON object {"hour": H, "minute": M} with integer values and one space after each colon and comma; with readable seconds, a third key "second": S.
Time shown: {"hour": 6, "minute": 13}
